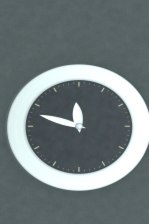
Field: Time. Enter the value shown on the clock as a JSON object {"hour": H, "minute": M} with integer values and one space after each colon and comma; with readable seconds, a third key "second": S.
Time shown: {"hour": 11, "minute": 48}
